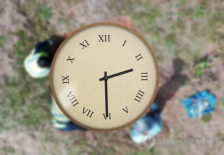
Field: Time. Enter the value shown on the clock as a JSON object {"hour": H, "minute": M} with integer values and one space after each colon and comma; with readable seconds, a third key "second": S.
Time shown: {"hour": 2, "minute": 30}
